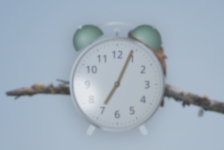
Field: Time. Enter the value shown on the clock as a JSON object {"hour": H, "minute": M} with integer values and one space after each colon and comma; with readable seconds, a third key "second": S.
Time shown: {"hour": 7, "minute": 4}
